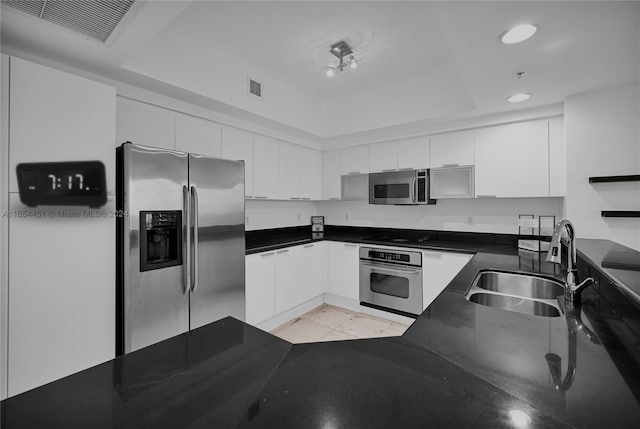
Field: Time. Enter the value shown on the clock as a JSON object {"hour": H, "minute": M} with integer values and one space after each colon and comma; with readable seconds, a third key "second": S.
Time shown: {"hour": 7, "minute": 17}
